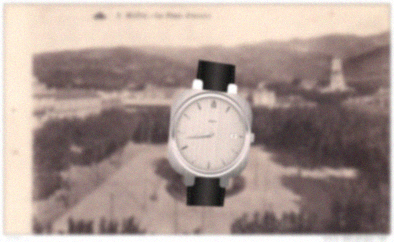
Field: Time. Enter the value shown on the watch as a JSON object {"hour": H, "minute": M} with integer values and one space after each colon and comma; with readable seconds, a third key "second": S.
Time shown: {"hour": 8, "minute": 43}
